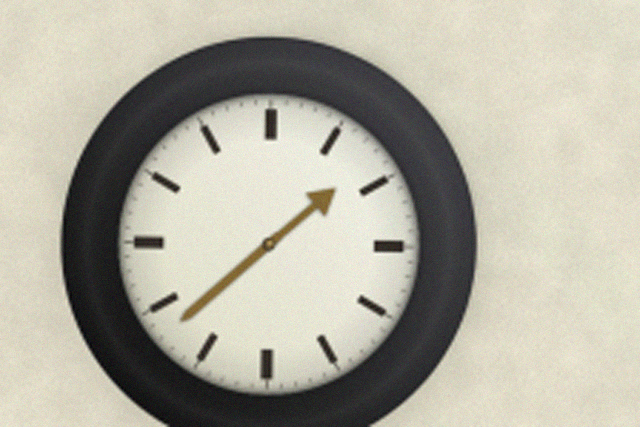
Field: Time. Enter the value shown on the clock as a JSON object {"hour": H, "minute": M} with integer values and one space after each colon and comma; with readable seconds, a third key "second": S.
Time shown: {"hour": 1, "minute": 38}
